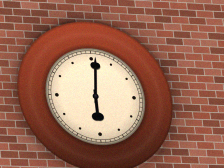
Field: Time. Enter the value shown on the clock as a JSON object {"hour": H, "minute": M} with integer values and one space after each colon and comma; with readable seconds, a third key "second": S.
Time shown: {"hour": 6, "minute": 1}
